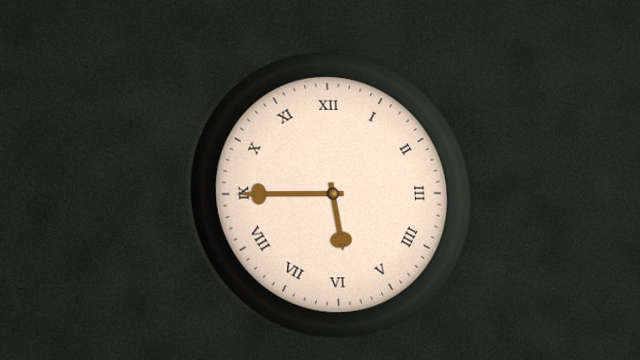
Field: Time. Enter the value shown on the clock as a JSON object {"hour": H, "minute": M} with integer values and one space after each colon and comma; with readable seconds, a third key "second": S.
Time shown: {"hour": 5, "minute": 45}
